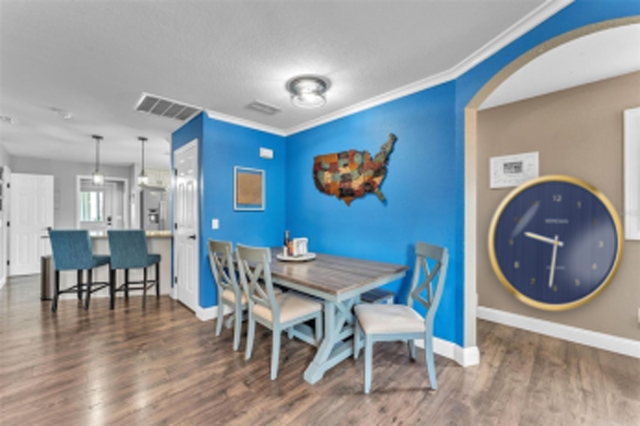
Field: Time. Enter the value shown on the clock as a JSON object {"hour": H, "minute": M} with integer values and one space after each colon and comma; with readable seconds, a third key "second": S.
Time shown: {"hour": 9, "minute": 31}
